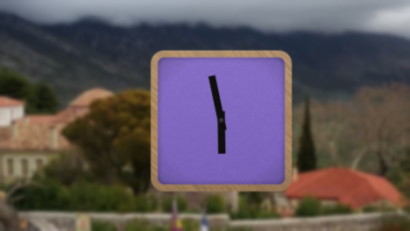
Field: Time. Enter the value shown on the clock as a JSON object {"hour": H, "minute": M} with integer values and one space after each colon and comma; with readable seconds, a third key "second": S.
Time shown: {"hour": 5, "minute": 58}
